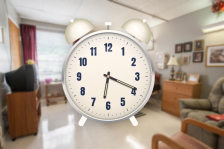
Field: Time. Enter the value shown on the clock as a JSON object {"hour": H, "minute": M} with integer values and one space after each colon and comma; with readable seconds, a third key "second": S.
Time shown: {"hour": 6, "minute": 19}
